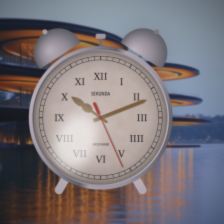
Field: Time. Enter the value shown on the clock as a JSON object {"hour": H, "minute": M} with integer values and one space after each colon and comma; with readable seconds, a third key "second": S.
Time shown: {"hour": 10, "minute": 11, "second": 26}
